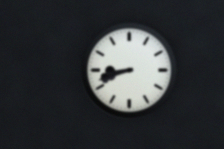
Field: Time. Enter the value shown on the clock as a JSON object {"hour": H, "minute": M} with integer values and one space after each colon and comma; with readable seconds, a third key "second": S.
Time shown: {"hour": 8, "minute": 42}
